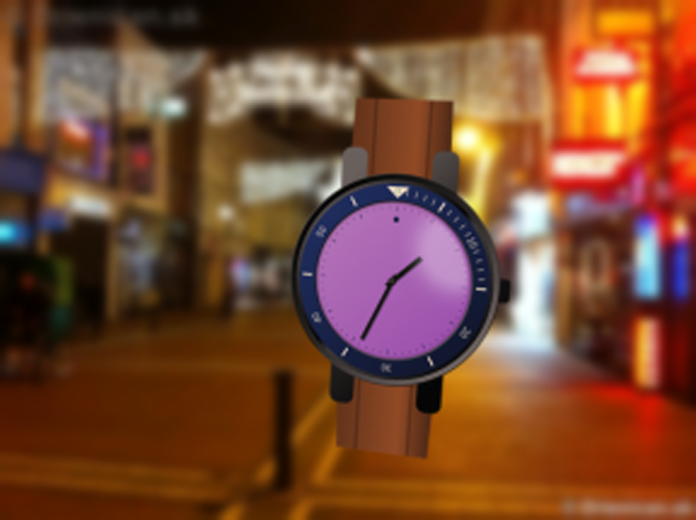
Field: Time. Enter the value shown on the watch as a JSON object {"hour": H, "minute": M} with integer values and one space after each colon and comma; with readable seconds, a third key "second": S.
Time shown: {"hour": 1, "minute": 34}
